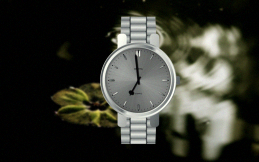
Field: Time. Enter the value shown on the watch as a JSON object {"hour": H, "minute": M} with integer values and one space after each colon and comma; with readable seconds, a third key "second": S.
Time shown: {"hour": 6, "minute": 59}
